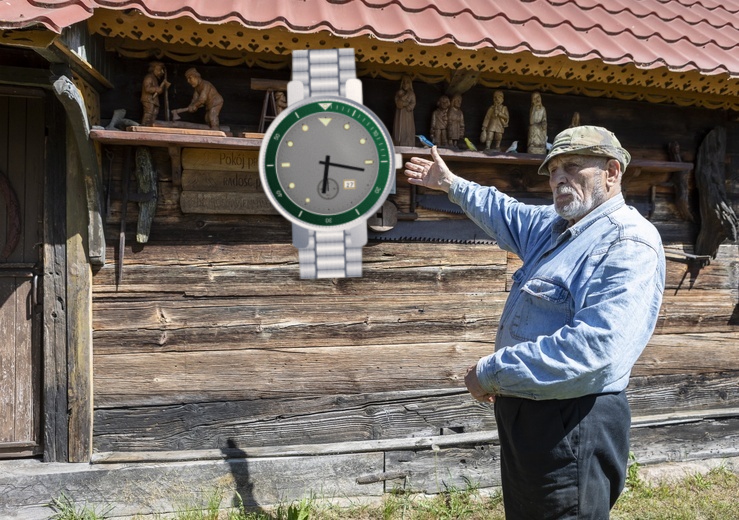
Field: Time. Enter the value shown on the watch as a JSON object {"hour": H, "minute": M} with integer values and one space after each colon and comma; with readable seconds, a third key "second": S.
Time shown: {"hour": 6, "minute": 17}
